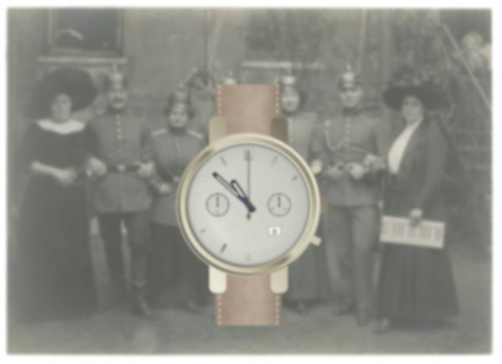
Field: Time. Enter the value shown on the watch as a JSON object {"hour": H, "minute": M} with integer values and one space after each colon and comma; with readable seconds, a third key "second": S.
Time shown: {"hour": 10, "minute": 52}
